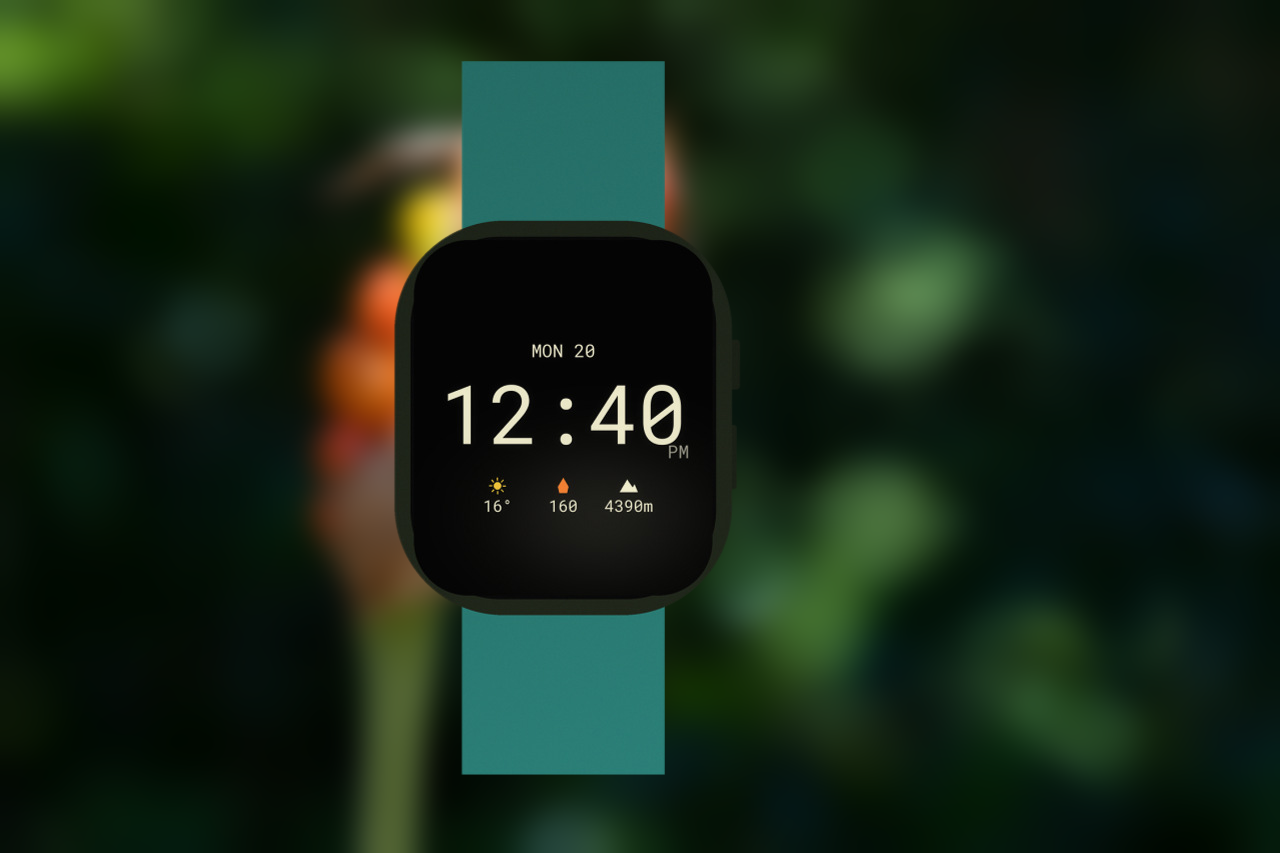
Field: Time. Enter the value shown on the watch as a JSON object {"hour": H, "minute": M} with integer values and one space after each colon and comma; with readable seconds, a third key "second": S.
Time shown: {"hour": 12, "minute": 40}
